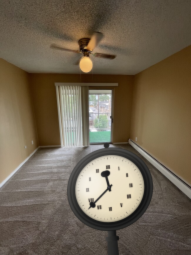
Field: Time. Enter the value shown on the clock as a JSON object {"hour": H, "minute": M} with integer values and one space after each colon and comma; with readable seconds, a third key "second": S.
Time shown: {"hour": 11, "minute": 38}
